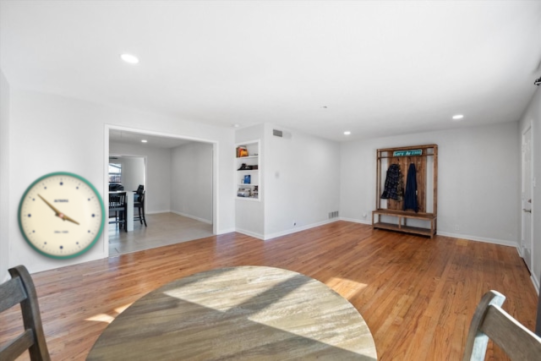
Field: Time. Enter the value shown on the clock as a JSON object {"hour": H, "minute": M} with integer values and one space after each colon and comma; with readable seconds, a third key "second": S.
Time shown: {"hour": 3, "minute": 52}
